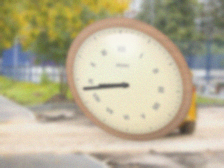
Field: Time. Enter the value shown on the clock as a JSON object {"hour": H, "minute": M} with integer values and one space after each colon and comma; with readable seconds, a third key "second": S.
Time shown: {"hour": 8, "minute": 43}
